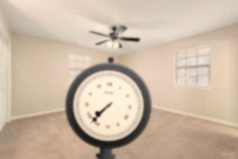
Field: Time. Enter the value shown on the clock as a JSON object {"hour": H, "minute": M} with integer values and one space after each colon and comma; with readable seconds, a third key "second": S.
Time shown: {"hour": 7, "minute": 37}
